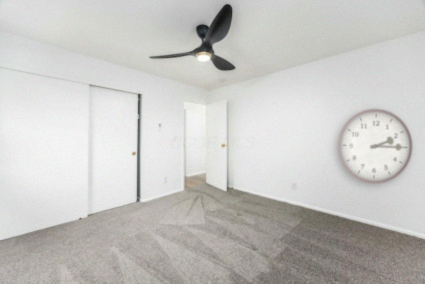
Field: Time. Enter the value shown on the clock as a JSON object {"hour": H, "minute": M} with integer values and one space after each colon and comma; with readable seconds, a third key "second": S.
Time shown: {"hour": 2, "minute": 15}
